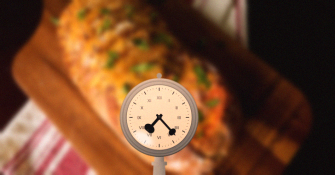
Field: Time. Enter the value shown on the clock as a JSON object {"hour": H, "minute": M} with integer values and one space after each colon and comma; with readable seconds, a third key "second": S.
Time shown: {"hour": 7, "minute": 23}
